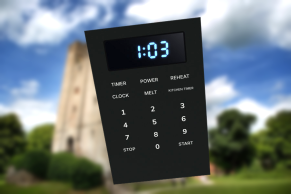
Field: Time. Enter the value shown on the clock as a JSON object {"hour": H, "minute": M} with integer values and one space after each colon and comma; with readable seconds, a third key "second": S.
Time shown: {"hour": 1, "minute": 3}
